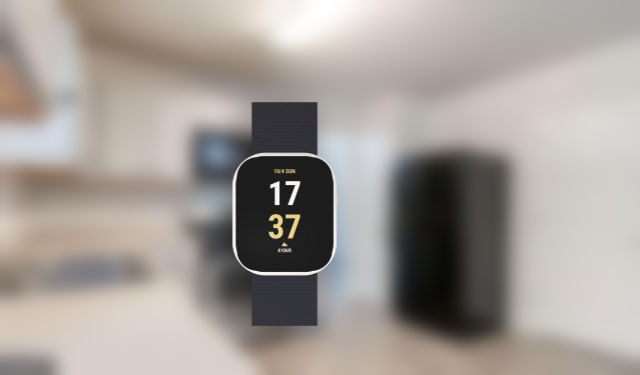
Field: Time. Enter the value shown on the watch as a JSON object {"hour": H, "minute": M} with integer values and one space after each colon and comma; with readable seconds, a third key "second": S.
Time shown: {"hour": 17, "minute": 37}
